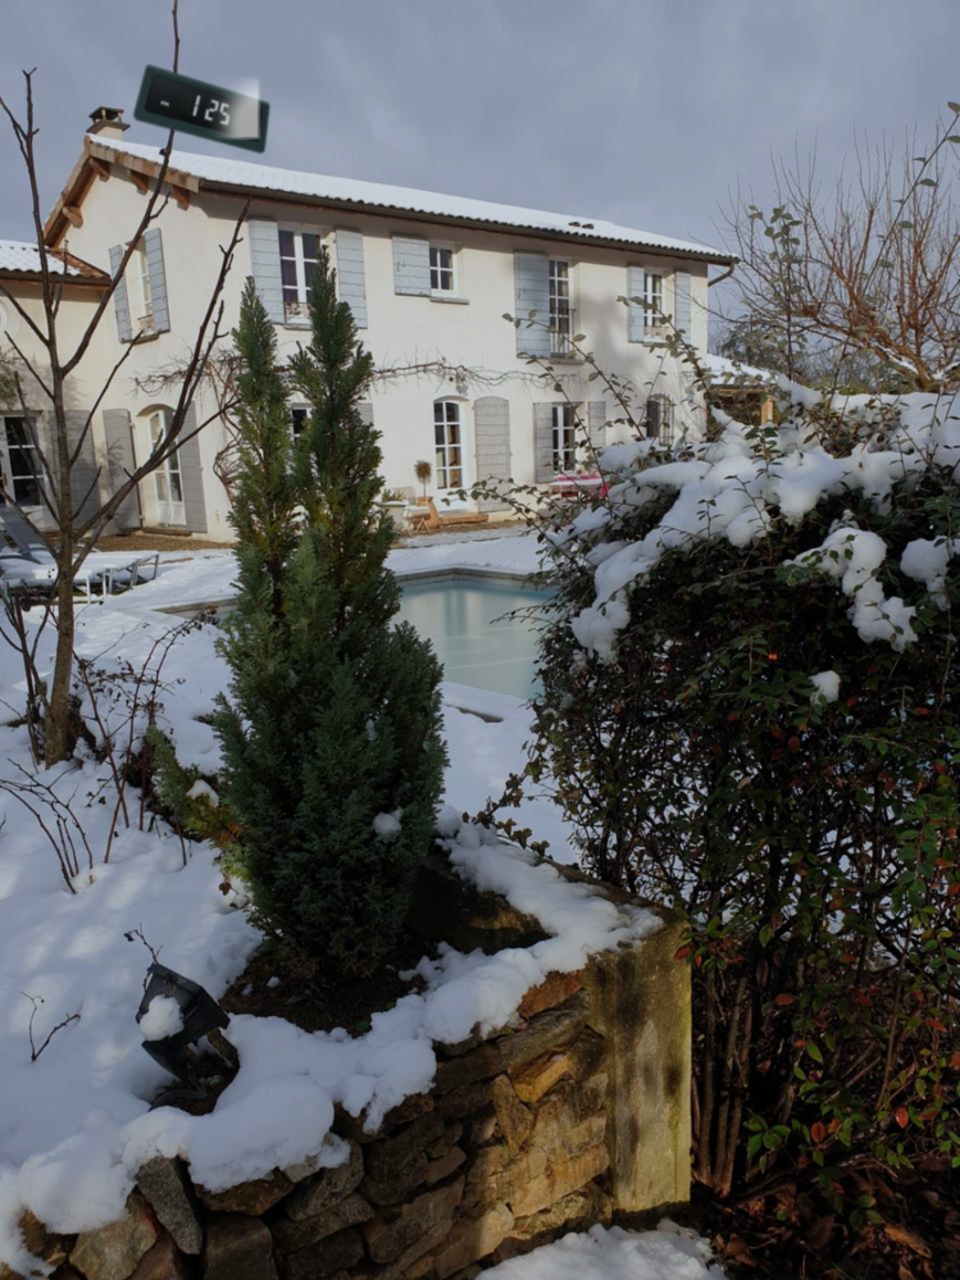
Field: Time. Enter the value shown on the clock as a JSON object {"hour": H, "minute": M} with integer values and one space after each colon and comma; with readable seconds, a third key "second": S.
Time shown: {"hour": 1, "minute": 25}
